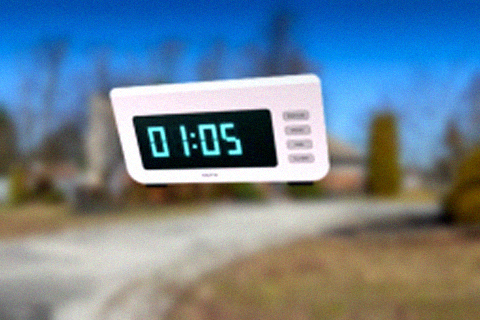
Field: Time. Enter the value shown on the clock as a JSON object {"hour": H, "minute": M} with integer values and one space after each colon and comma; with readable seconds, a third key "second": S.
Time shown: {"hour": 1, "minute": 5}
